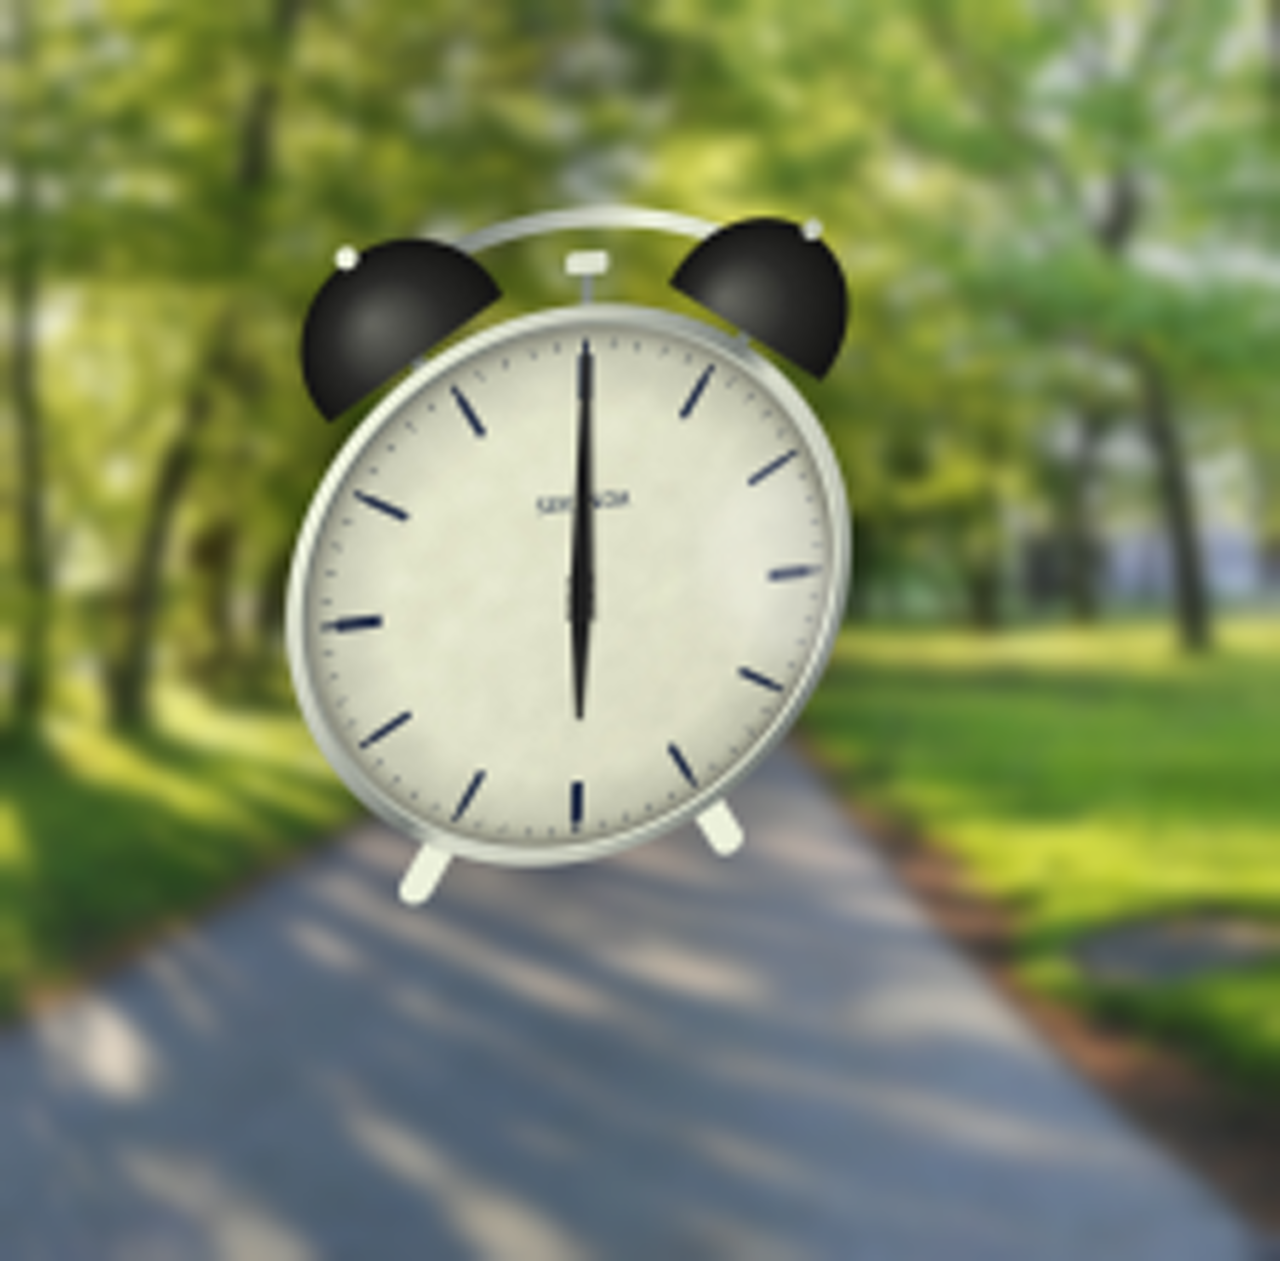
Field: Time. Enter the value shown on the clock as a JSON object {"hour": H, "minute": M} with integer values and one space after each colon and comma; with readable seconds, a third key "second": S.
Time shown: {"hour": 6, "minute": 0}
